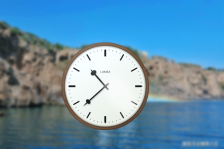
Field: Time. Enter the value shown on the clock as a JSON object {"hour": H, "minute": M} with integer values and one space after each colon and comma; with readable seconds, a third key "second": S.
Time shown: {"hour": 10, "minute": 38}
